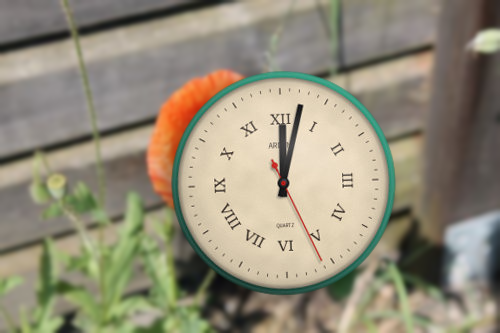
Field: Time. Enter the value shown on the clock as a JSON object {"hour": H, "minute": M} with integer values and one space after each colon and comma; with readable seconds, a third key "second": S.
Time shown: {"hour": 12, "minute": 2, "second": 26}
